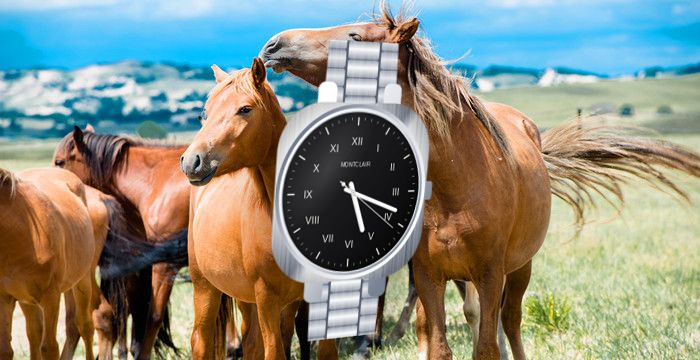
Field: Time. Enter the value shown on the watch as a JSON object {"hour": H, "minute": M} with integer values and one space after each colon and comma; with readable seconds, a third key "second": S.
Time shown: {"hour": 5, "minute": 18, "second": 21}
